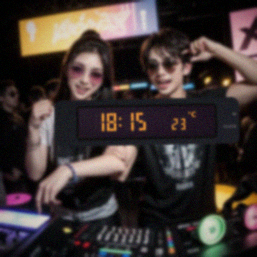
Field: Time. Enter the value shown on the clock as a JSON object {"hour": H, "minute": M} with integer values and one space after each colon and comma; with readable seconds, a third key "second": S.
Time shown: {"hour": 18, "minute": 15}
